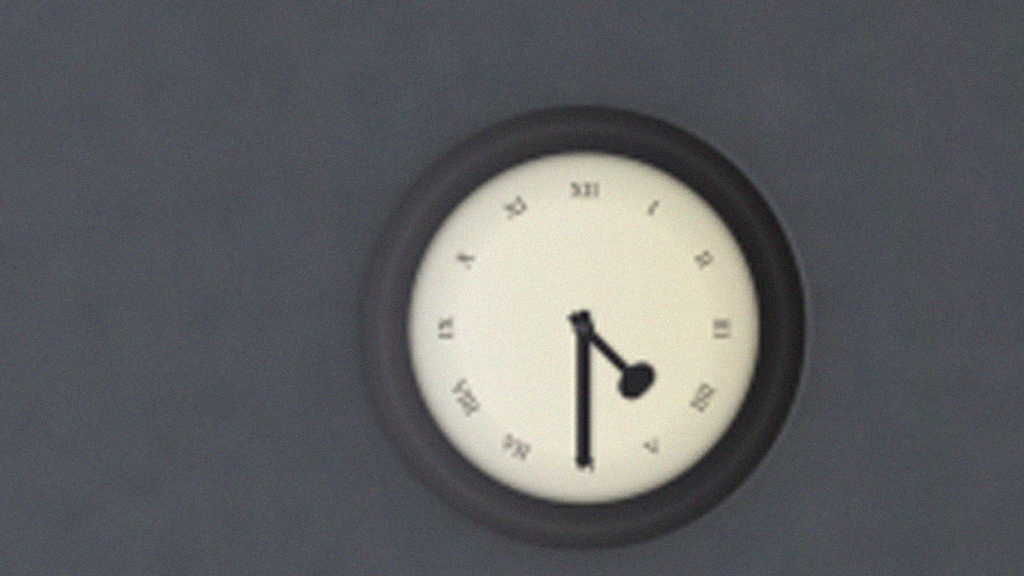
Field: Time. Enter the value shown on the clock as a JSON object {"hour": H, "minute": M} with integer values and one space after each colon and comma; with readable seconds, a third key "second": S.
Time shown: {"hour": 4, "minute": 30}
